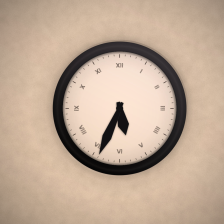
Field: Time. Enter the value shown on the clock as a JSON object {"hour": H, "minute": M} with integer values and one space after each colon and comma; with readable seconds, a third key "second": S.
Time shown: {"hour": 5, "minute": 34}
